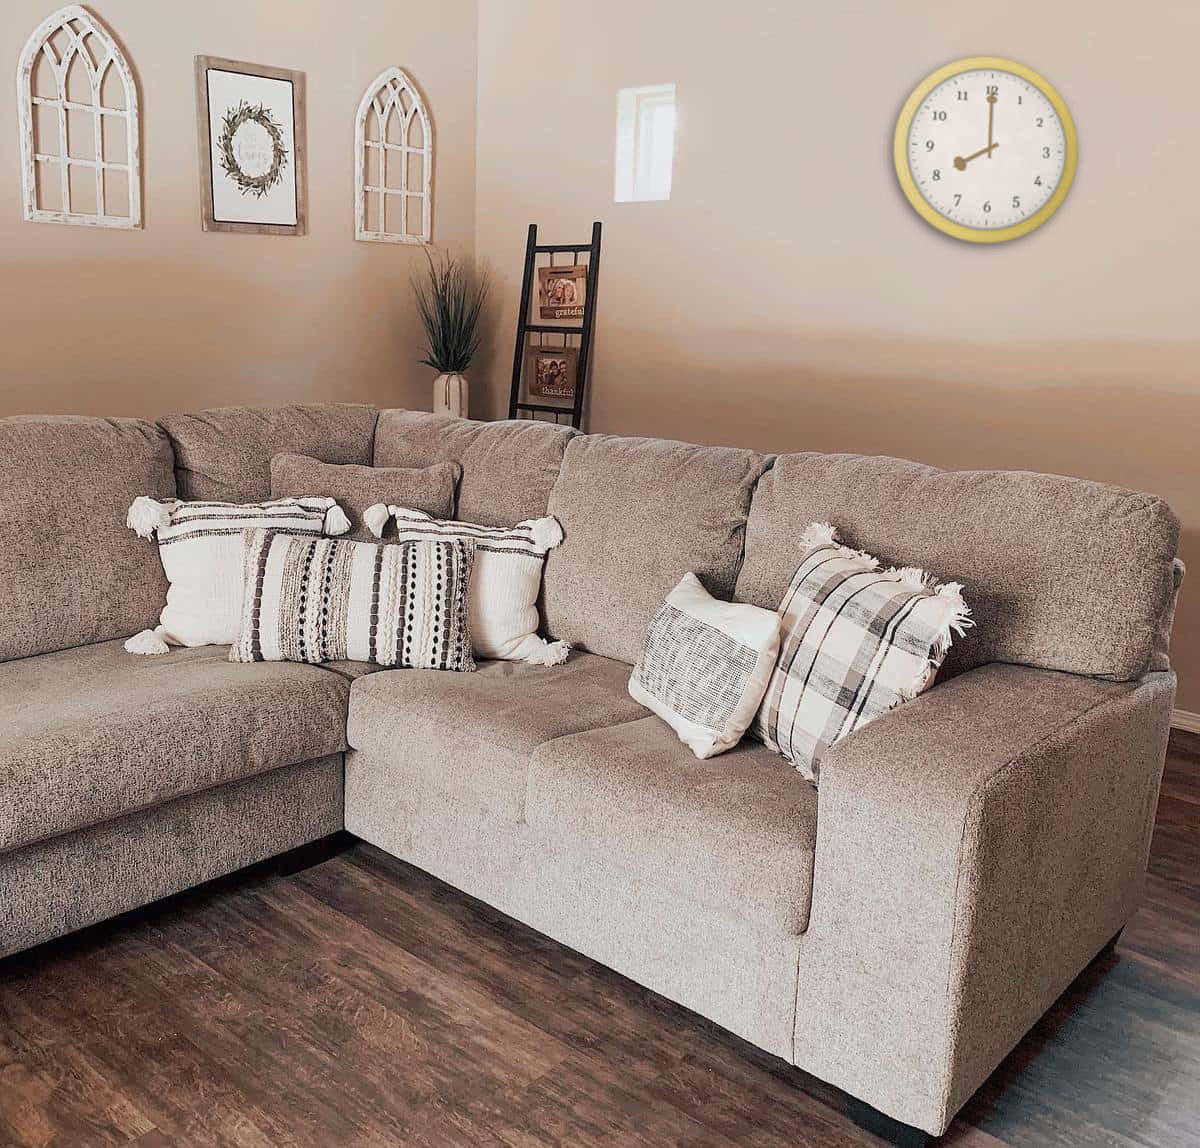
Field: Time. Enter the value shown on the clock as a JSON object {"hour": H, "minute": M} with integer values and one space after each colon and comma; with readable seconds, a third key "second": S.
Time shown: {"hour": 8, "minute": 0}
